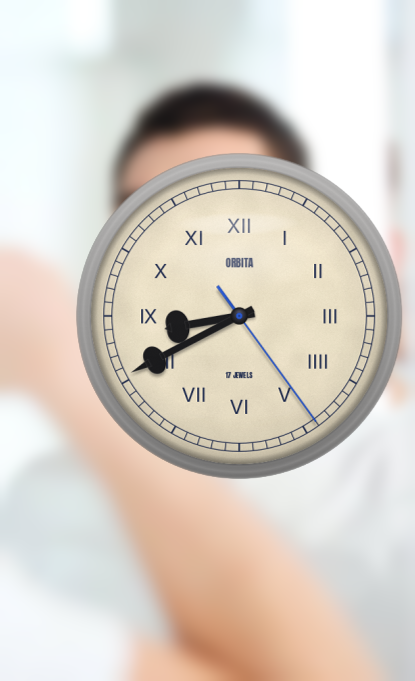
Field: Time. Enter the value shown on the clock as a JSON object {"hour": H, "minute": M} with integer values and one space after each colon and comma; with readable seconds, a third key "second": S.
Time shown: {"hour": 8, "minute": 40, "second": 24}
